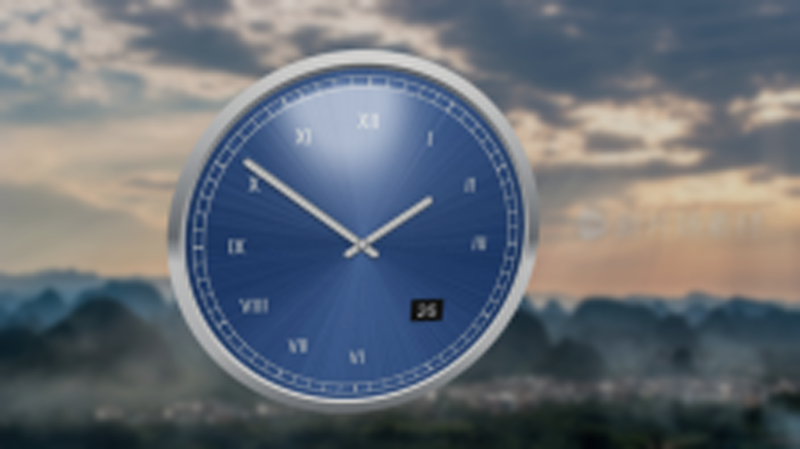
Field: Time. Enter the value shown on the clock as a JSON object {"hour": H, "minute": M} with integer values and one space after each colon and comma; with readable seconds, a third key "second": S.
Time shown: {"hour": 1, "minute": 51}
